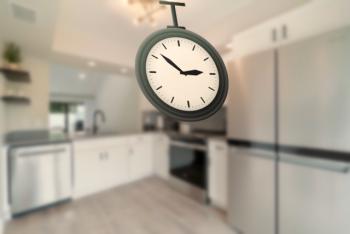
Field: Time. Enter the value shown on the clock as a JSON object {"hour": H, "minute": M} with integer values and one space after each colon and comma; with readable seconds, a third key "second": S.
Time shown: {"hour": 2, "minute": 52}
